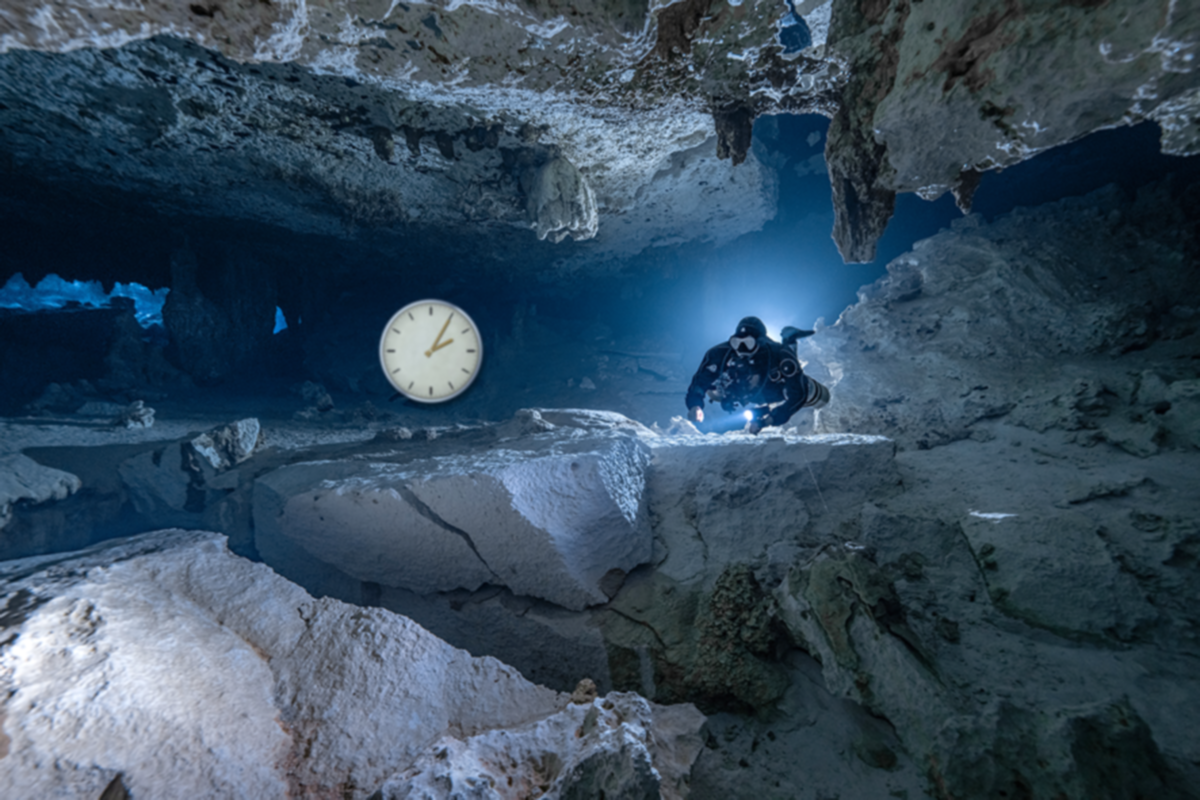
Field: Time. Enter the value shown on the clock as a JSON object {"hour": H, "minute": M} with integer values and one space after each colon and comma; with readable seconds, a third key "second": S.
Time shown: {"hour": 2, "minute": 5}
